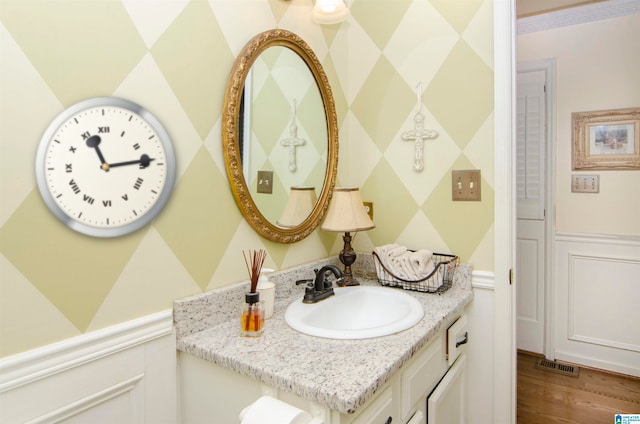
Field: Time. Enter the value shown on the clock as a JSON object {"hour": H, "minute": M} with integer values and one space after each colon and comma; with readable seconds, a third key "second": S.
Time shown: {"hour": 11, "minute": 14}
